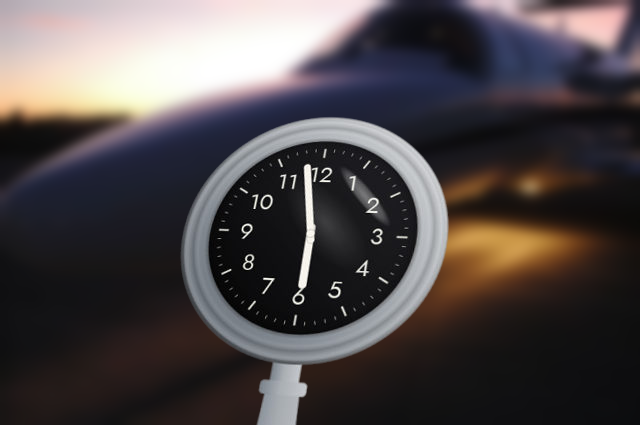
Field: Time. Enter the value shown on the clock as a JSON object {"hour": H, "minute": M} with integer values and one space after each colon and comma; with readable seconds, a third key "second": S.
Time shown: {"hour": 5, "minute": 58}
